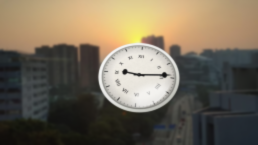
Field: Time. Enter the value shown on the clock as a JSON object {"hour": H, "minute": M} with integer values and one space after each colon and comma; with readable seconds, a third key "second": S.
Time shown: {"hour": 9, "minute": 14}
